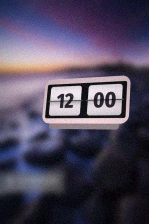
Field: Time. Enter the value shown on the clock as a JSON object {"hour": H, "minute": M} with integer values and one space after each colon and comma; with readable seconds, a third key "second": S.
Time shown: {"hour": 12, "minute": 0}
